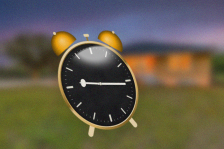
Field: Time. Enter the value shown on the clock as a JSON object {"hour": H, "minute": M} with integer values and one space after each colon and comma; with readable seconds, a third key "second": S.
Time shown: {"hour": 9, "minute": 16}
